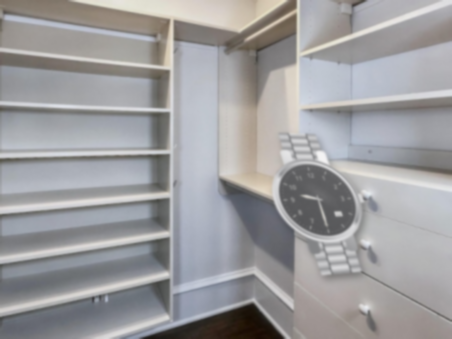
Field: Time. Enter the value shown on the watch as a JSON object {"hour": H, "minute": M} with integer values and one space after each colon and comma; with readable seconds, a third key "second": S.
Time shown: {"hour": 9, "minute": 30}
